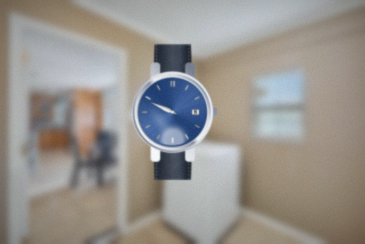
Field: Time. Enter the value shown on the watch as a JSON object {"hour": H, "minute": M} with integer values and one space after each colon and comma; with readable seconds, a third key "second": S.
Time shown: {"hour": 9, "minute": 49}
